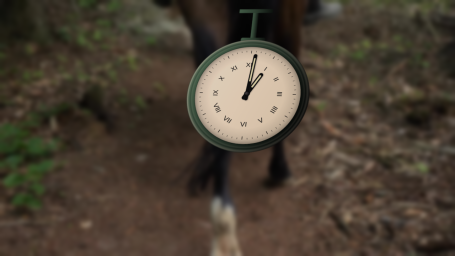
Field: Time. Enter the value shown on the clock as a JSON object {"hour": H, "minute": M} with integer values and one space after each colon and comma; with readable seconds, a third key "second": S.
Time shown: {"hour": 1, "minute": 1}
